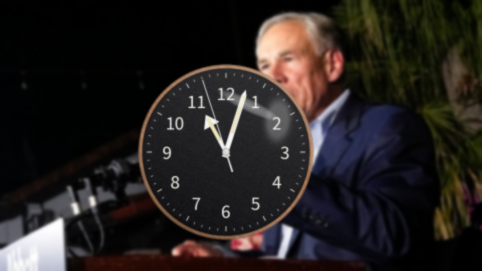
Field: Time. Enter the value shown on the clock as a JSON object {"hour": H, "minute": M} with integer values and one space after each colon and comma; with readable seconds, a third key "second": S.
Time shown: {"hour": 11, "minute": 2, "second": 57}
